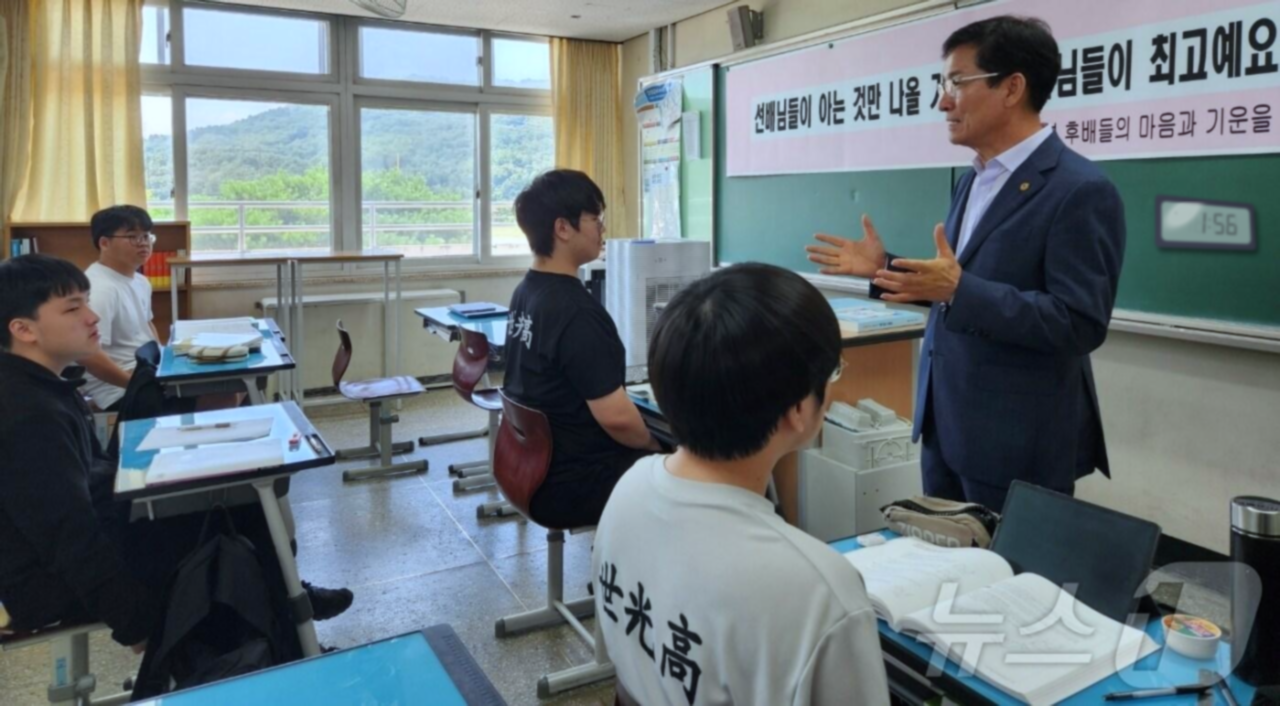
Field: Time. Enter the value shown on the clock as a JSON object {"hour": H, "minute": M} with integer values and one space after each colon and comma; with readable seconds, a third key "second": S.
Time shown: {"hour": 1, "minute": 56}
